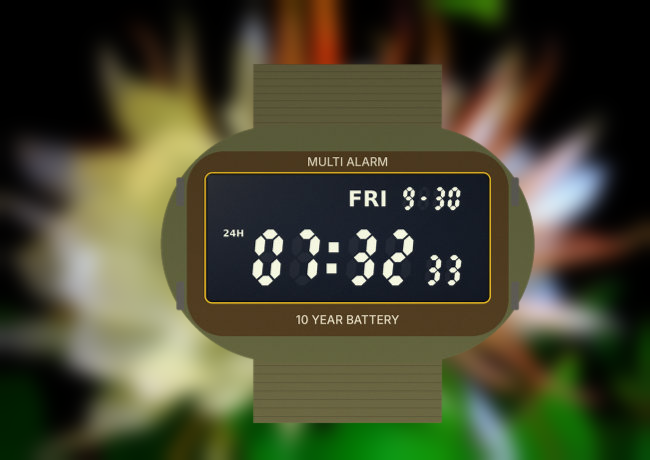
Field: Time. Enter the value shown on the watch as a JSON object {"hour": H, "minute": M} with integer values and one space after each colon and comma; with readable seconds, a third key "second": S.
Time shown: {"hour": 7, "minute": 32, "second": 33}
